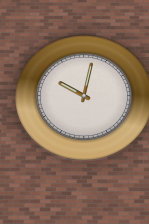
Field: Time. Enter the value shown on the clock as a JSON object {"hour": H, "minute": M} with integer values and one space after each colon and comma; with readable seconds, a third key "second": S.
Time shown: {"hour": 10, "minute": 2}
